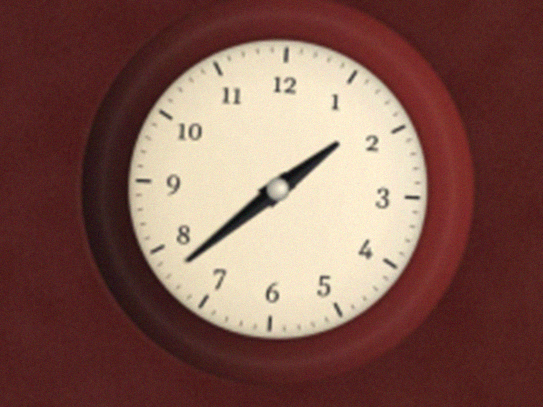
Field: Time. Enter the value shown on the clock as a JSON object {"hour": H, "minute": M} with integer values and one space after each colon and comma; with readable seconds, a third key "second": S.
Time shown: {"hour": 1, "minute": 38}
